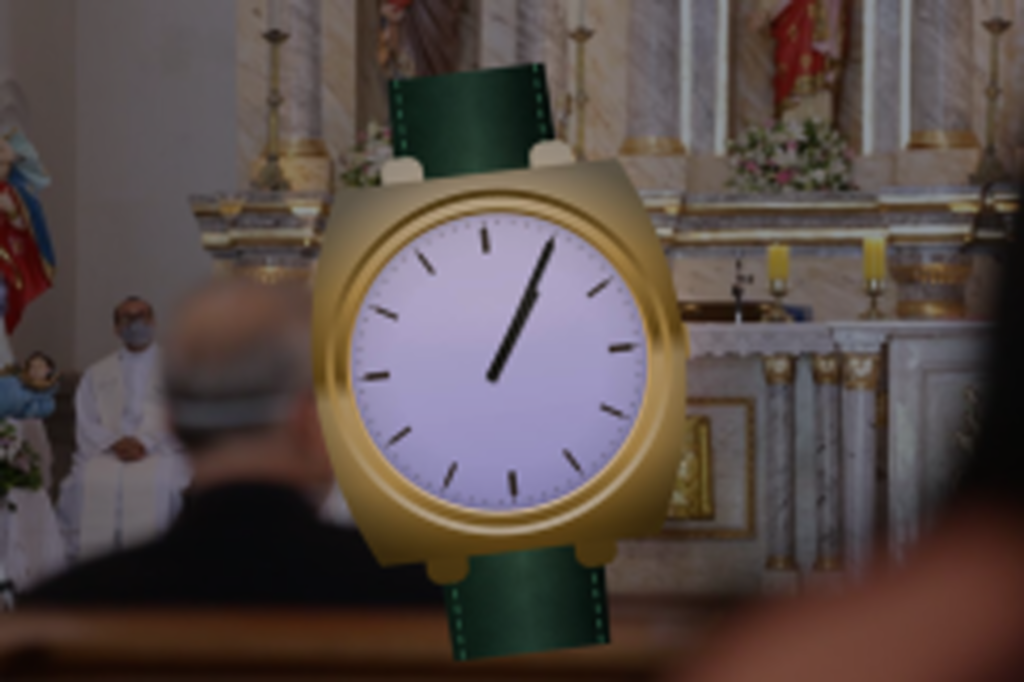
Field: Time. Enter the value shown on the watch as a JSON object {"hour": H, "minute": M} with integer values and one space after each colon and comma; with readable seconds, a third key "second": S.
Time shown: {"hour": 1, "minute": 5}
